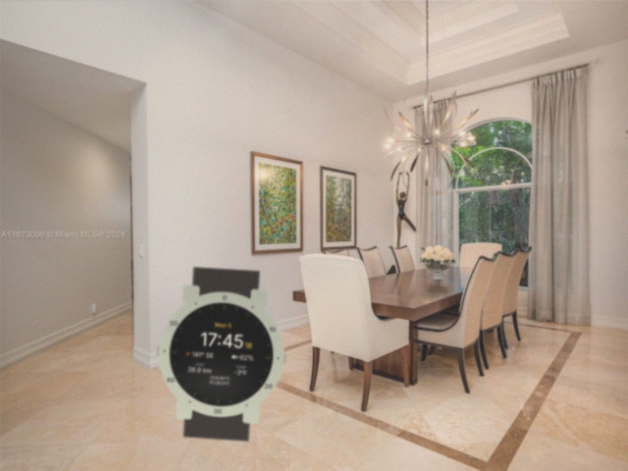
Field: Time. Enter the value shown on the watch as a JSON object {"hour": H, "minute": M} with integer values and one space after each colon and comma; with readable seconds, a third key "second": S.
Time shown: {"hour": 17, "minute": 45}
